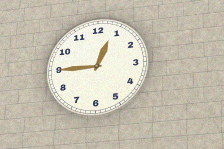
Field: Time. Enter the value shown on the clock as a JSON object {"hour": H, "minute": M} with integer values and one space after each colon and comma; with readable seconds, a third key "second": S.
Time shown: {"hour": 12, "minute": 45}
